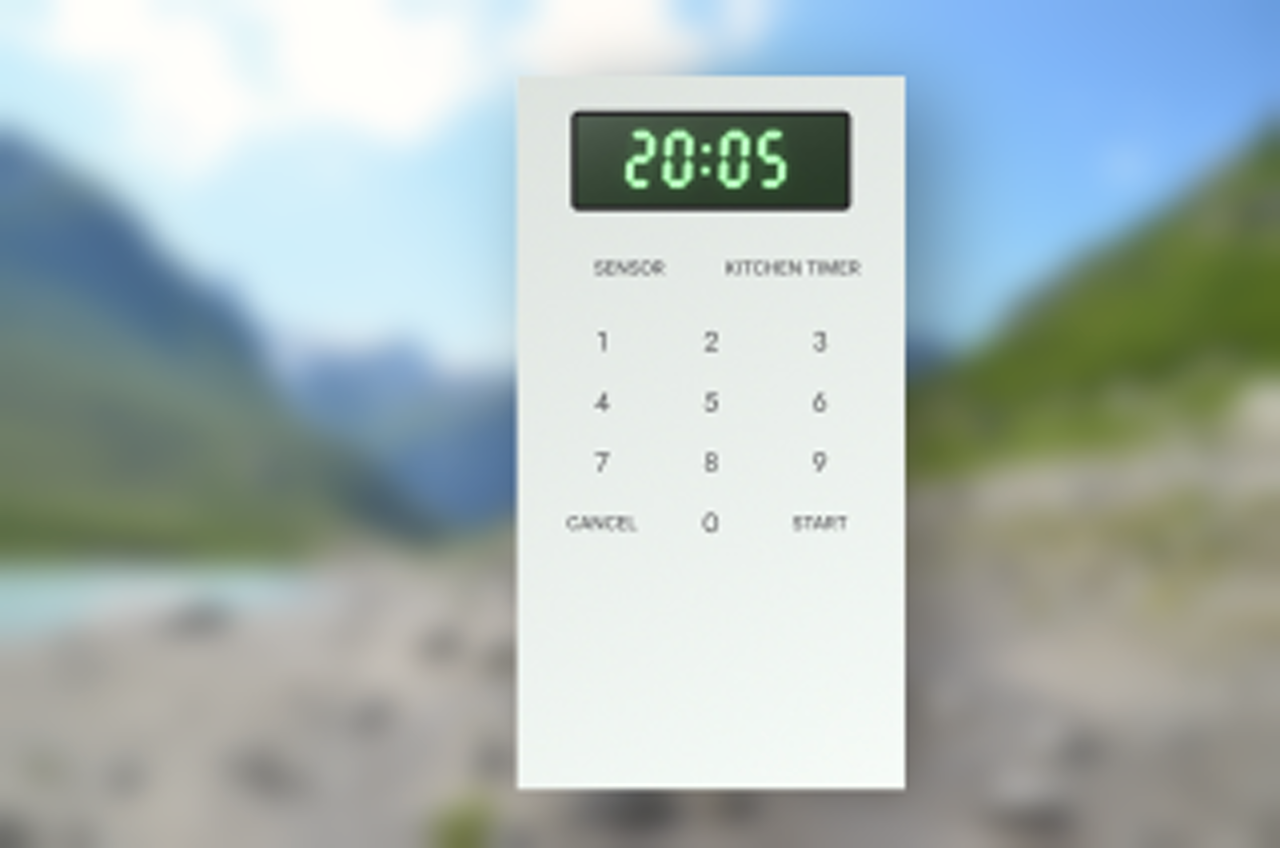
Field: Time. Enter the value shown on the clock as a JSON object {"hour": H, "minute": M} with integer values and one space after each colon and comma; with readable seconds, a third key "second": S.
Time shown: {"hour": 20, "minute": 5}
